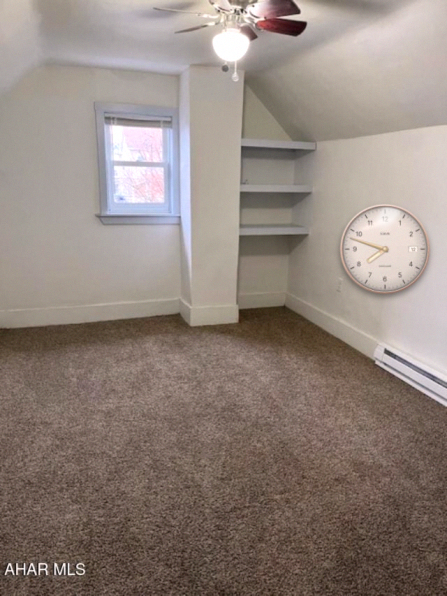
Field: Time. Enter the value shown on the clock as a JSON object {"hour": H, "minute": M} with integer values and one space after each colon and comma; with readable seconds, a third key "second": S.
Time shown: {"hour": 7, "minute": 48}
